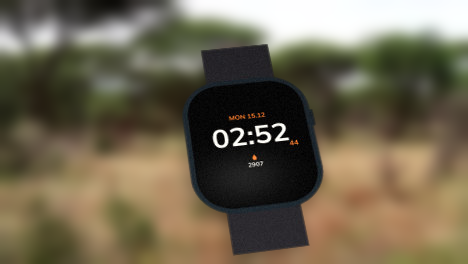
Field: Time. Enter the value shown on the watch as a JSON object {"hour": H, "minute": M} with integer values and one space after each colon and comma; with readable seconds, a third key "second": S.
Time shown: {"hour": 2, "minute": 52, "second": 44}
